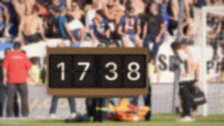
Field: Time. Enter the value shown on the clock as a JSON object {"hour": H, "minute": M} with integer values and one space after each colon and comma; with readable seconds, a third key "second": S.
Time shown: {"hour": 17, "minute": 38}
